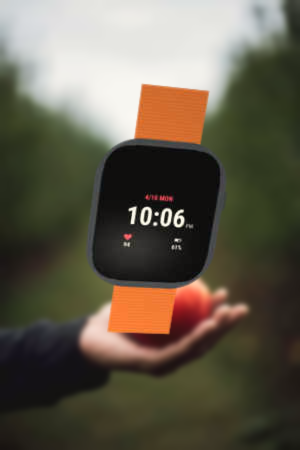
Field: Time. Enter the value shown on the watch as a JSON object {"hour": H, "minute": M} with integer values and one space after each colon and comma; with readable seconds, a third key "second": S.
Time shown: {"hour": 10, "minute": 6}
